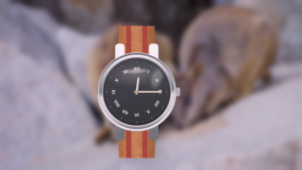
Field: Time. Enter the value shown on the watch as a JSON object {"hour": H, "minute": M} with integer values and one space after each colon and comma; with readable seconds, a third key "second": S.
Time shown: {"hour": 12, "minute": 15}
